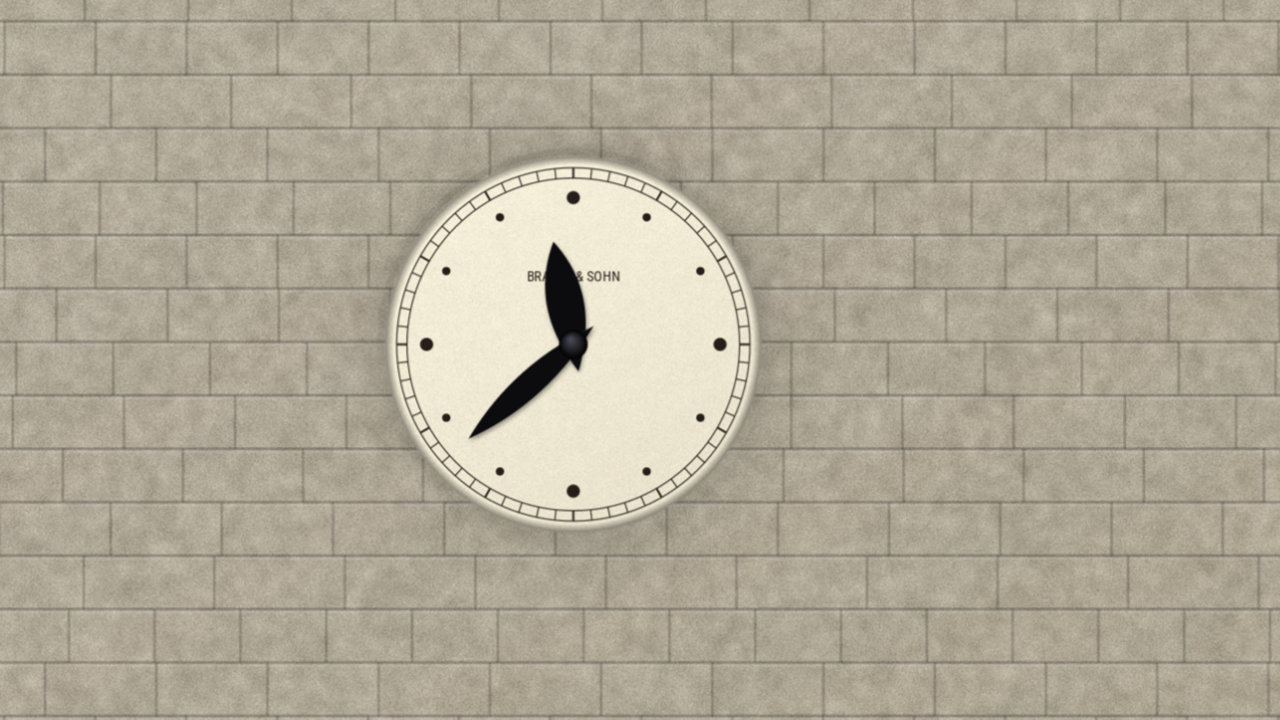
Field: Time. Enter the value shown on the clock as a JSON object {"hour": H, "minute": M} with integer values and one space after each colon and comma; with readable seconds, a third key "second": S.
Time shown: {"hour": 11, "minute": 38}
